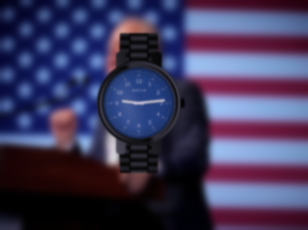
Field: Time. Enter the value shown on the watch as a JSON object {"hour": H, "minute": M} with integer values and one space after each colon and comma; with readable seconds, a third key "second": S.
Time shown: {"hour": 9, "minute": 14}
